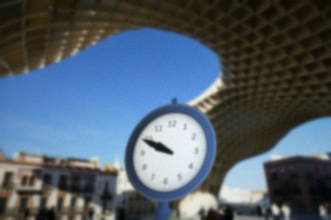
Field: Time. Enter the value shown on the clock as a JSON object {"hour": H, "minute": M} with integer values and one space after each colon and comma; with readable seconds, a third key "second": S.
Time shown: {"hour": 9, "minute": 49}
